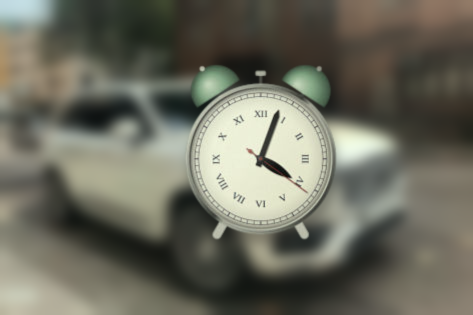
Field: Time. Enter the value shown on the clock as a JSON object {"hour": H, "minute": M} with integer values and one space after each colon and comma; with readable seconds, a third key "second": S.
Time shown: {"hour": 4, "minute": 3, "second": 21}
